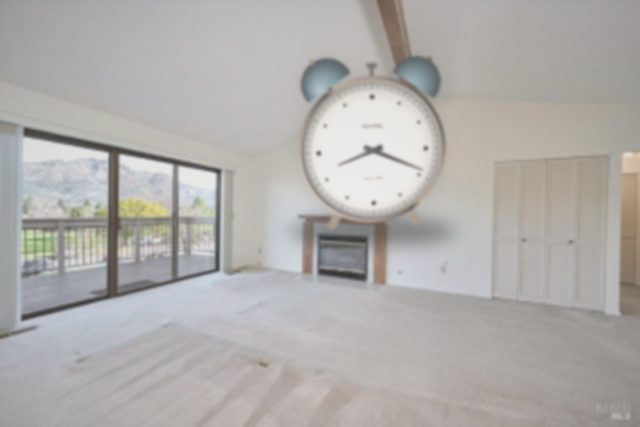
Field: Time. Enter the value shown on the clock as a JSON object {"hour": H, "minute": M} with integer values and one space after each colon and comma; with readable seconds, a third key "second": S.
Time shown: {"hour": 8, "minute": 19}
